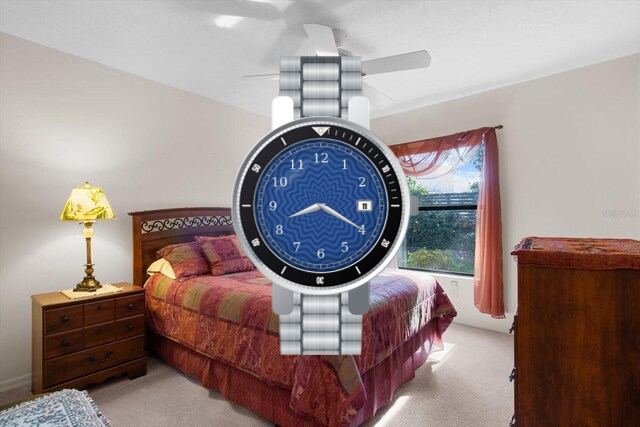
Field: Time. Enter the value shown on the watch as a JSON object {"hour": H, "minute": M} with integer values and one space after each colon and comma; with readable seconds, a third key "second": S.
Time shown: {"hour": 8, "minute": 20}
